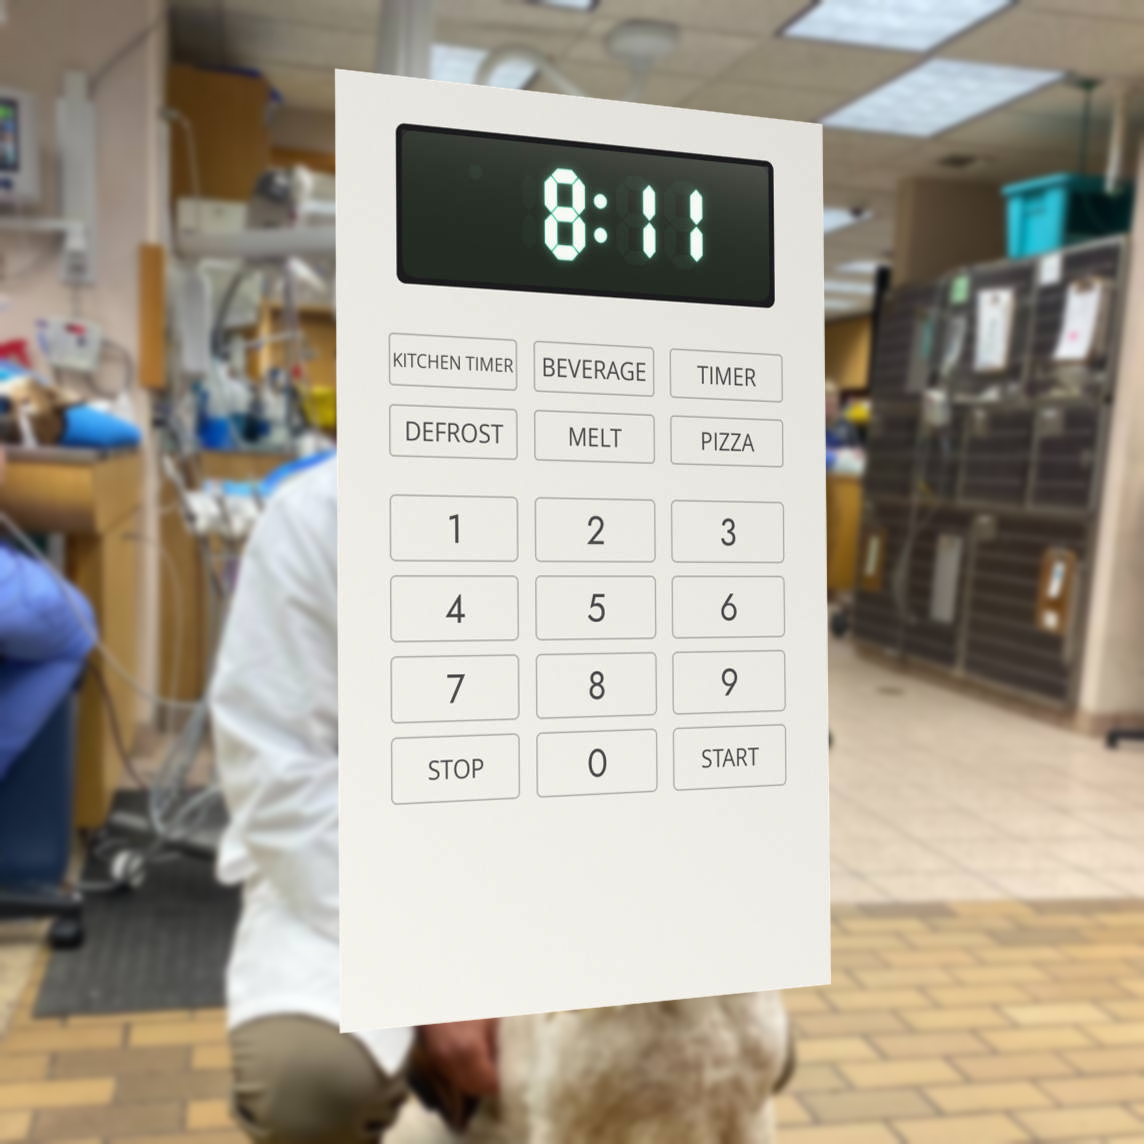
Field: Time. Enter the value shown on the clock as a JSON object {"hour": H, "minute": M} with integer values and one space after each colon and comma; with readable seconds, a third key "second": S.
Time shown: {"hour": 8, "minute": 11}
